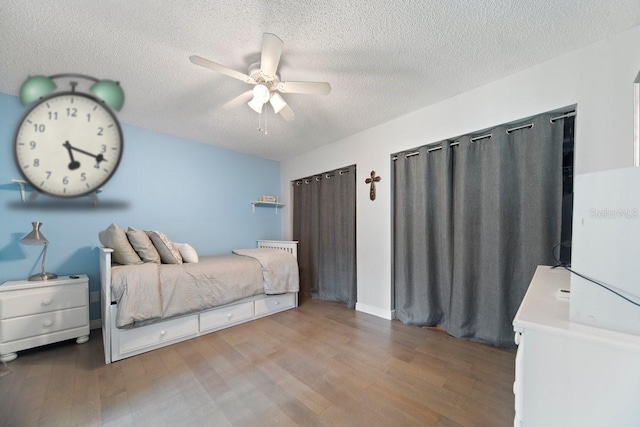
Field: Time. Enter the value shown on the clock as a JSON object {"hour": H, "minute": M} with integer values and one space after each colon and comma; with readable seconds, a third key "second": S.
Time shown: {"hour": 5, "minute": 18}
